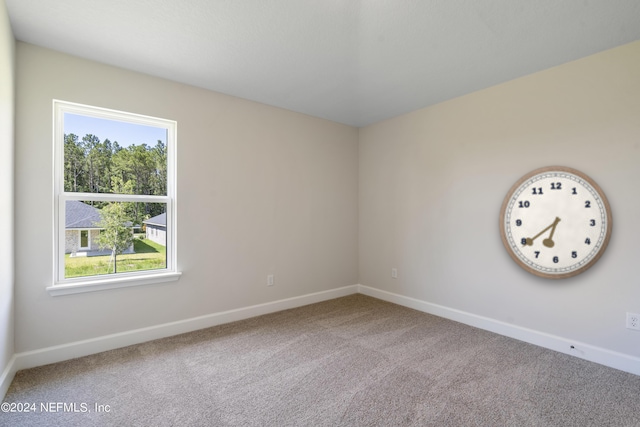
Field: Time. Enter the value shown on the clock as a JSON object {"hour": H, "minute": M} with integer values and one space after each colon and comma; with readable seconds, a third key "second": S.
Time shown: {"hour": 6, "minute": 39}
